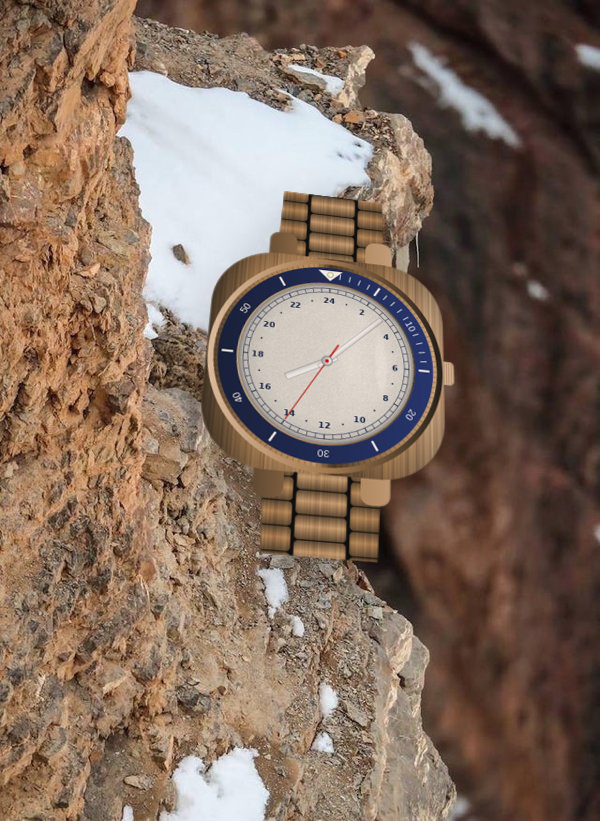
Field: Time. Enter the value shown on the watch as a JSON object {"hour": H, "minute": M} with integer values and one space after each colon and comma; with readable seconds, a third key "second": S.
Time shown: {"hour": 16, "minute": 7, "second": 35}
